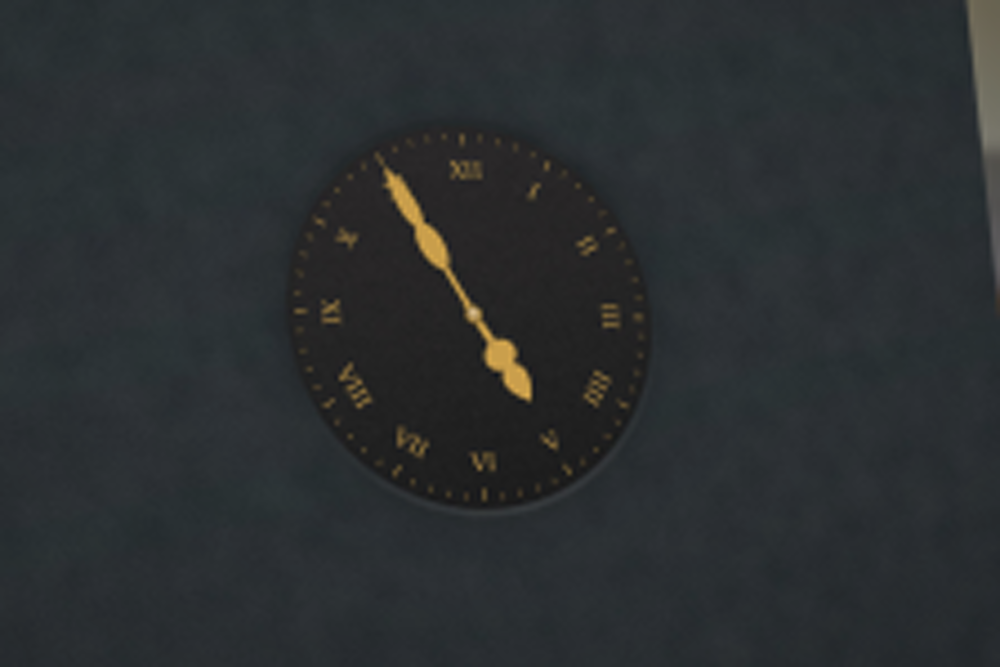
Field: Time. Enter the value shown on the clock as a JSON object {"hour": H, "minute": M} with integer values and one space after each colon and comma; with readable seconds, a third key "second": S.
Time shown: {"hour": 4, "minute": 55}
